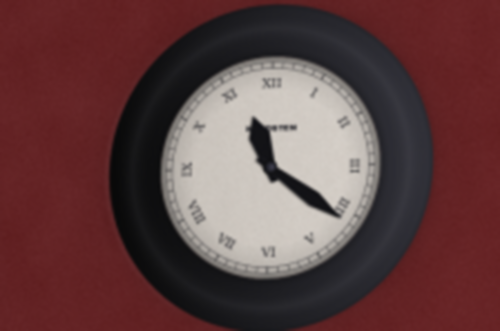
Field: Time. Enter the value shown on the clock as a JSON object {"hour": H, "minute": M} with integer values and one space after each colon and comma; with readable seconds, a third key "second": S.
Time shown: {"hour": 11, "minute": 21}
